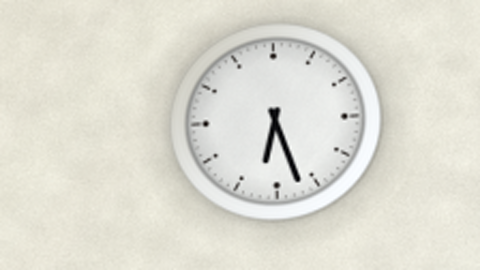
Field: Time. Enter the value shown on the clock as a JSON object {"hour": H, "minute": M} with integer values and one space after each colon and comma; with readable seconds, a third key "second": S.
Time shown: {"hour": 6, "minute": 27}
